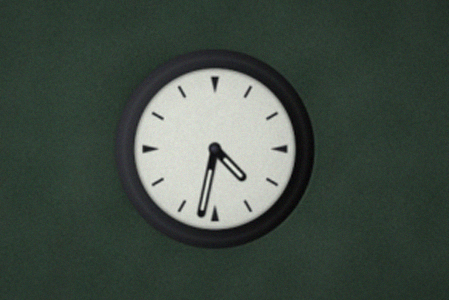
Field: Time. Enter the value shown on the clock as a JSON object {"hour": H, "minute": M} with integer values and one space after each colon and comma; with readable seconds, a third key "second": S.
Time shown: {"hour": 4, "minute": 32}
